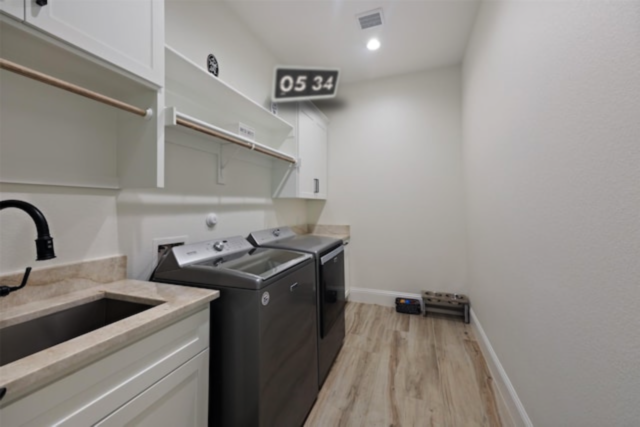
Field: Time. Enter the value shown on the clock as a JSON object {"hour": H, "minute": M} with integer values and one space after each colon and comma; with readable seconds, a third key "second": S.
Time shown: {"hour": 5, "minute": 34}
